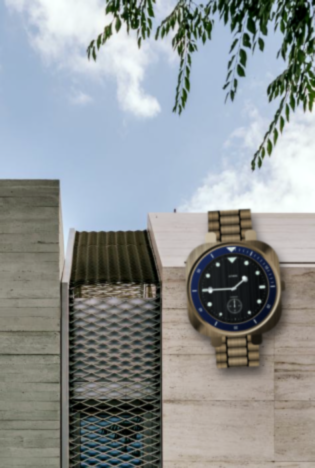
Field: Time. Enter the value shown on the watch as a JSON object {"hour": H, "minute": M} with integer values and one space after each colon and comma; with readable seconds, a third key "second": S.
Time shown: {"hour": 1, "minute": 45}
